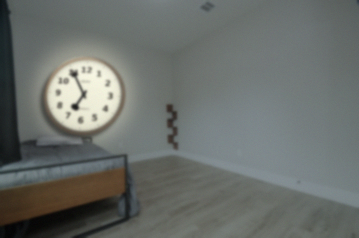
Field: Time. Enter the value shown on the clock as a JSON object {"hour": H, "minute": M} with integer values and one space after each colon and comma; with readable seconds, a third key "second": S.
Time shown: {"hour": 6, "minute": 55}
